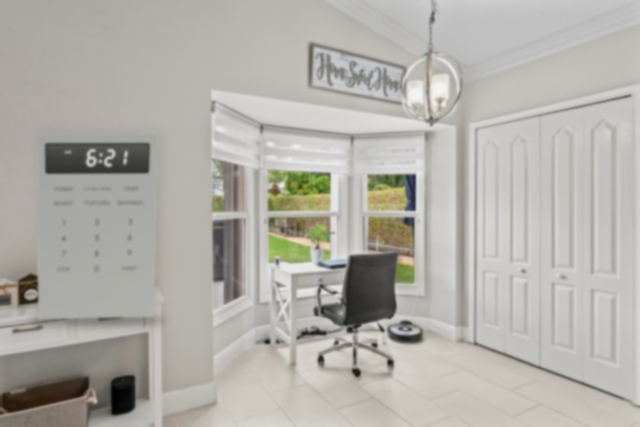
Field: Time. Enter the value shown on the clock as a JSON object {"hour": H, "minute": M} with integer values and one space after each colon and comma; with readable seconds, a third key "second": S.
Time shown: {"hour": 6, "minute": 21}
